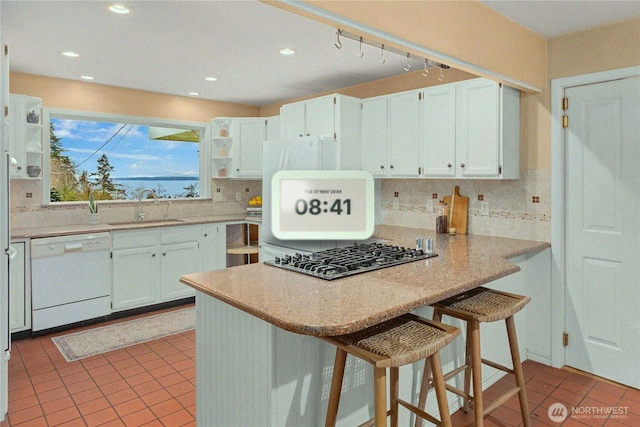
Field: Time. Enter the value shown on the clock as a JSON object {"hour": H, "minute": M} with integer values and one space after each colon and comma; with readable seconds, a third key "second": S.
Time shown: {"hour": 8, "minute": 41}
